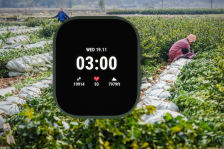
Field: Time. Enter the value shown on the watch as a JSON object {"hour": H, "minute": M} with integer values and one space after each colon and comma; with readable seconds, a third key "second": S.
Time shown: {"hour": 3, "minute": 0}
